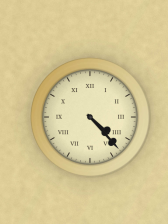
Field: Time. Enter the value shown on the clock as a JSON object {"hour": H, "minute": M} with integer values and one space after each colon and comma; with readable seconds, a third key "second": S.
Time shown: {"hour": 4, "minute": 23}
